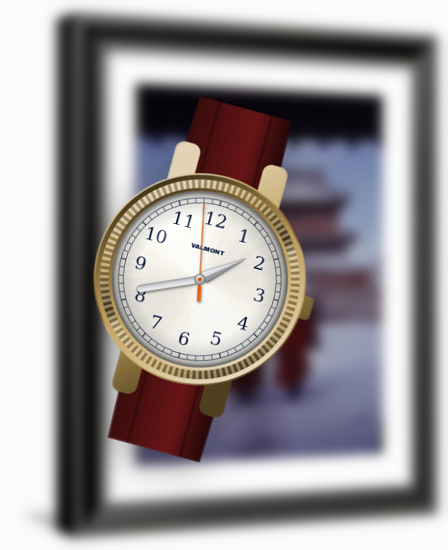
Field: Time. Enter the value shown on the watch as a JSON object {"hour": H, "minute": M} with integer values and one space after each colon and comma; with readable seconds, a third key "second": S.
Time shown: {"hour": 1, "minute": 40, "second": 58}
